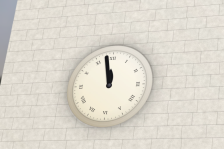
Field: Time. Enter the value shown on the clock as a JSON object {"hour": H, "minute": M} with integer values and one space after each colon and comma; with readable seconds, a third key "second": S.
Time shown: {"hour": 11, "minute": 58}
